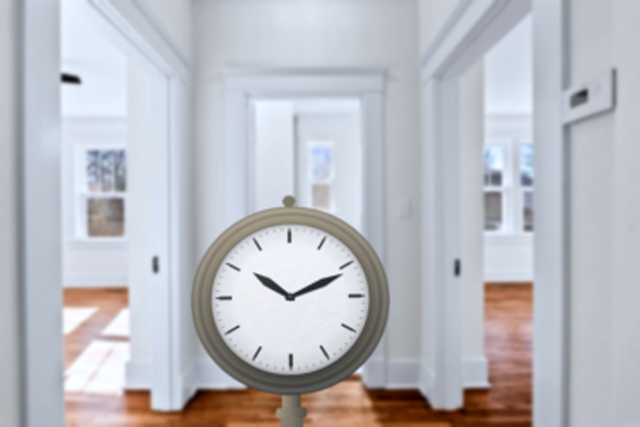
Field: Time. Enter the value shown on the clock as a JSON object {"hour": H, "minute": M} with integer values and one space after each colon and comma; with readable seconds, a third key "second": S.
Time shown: {"hour": 10, "minute": 11}
